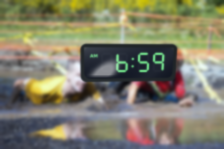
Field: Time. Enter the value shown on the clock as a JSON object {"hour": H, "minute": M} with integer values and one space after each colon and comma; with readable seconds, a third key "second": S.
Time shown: {"hour": 6, "minute": 59}
